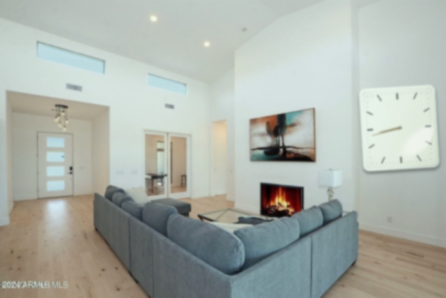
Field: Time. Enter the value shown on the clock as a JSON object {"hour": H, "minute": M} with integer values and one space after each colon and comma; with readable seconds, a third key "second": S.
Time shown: {"hour": 8, "minute": 43}
